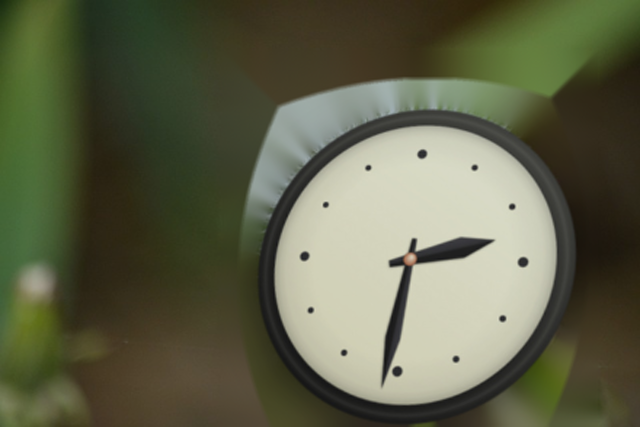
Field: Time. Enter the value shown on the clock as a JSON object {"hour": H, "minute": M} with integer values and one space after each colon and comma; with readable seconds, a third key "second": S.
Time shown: {"hour": 2, "minute": 31}
